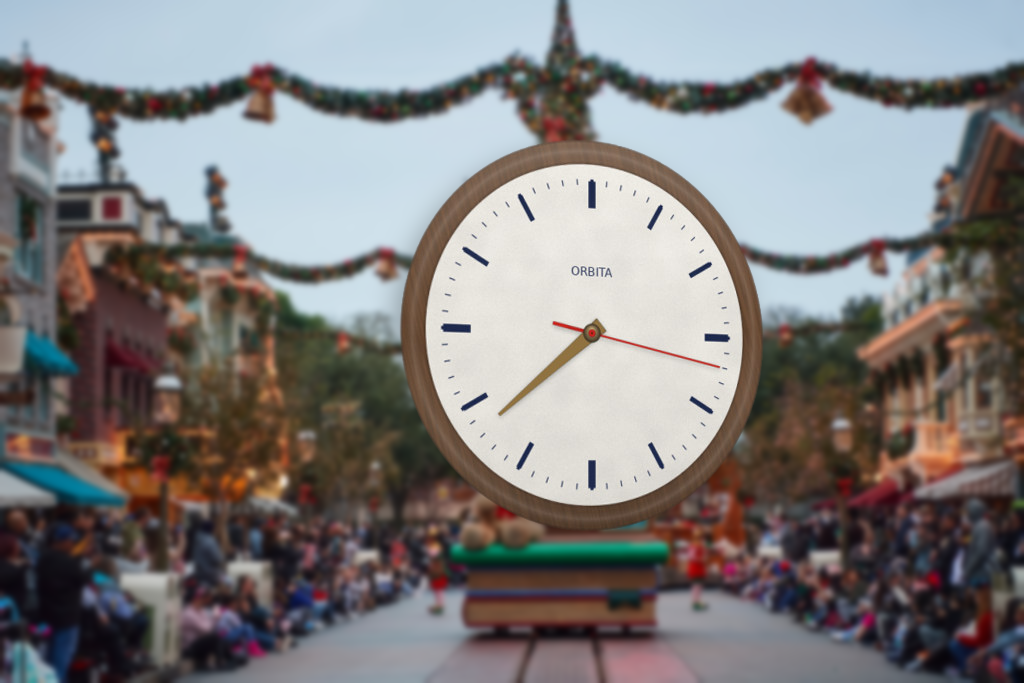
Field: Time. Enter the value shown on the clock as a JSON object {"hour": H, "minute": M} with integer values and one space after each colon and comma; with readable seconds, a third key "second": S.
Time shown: {"hour": 7, "minute": 38, "second": 17}
